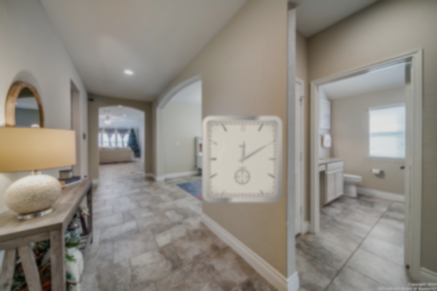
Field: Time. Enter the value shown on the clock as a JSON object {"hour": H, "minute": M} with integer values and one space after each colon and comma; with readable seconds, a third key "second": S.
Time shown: {"hour": 12, "minute": 10}
